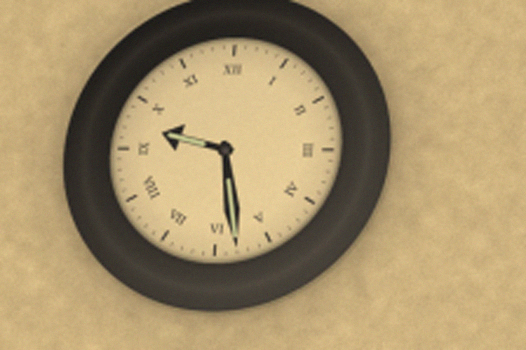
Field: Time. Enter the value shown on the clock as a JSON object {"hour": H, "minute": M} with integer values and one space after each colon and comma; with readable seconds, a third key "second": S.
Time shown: {"hour": 9, "minute": 28}
